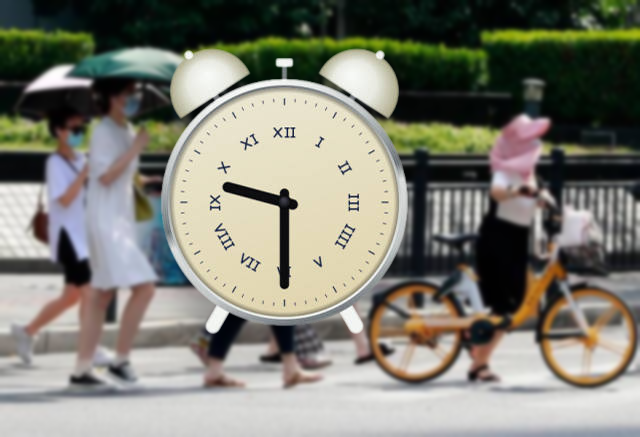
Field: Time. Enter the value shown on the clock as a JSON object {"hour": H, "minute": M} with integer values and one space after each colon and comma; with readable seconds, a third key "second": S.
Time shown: {"hour": 9, "minute": 30}
